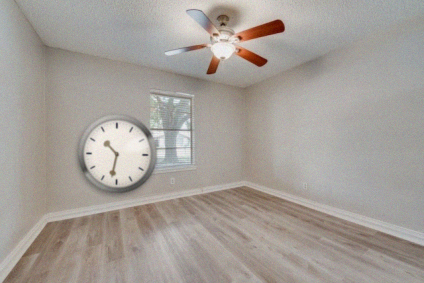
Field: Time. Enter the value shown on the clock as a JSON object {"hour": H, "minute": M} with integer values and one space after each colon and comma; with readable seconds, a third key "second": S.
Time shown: {"hour": 10, "minute": 32}
